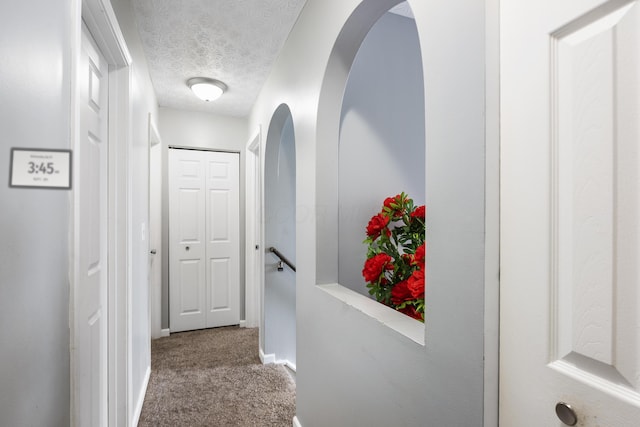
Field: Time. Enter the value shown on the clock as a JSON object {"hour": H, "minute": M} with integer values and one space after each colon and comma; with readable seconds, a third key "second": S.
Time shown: {"hour": 3, "minute": 45}
